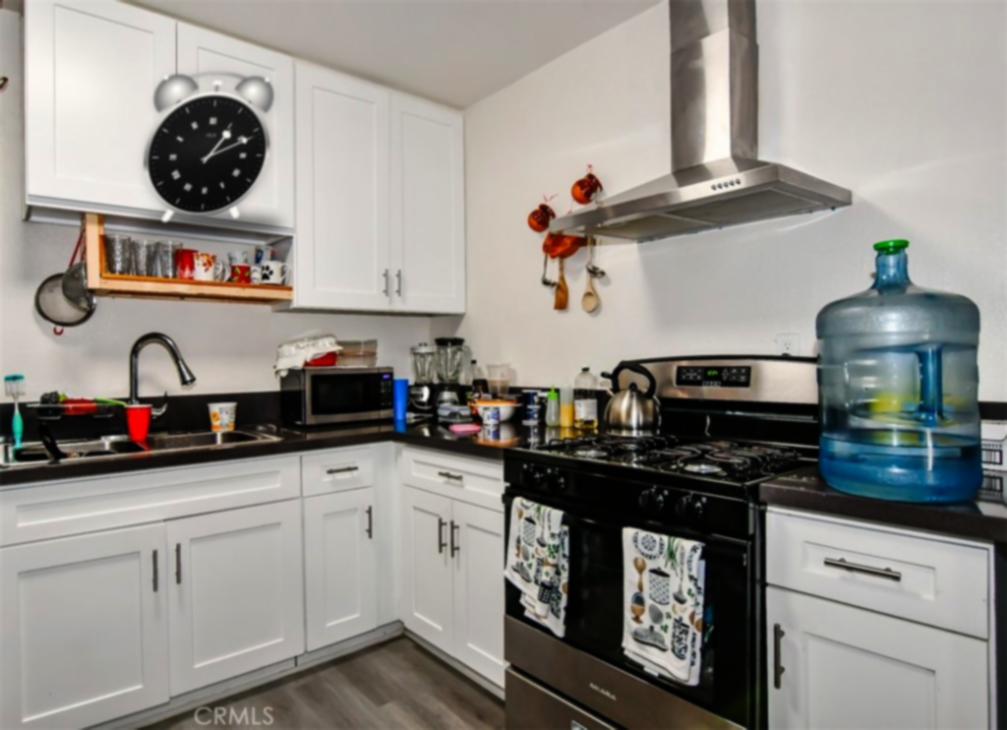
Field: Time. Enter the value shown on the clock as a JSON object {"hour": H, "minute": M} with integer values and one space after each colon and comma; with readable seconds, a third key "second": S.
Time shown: {"hour": 1, "minute": 11}
